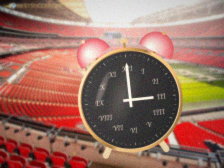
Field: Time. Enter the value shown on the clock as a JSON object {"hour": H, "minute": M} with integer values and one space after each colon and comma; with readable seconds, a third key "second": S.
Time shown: {"hour": 3, "minute": 0}
